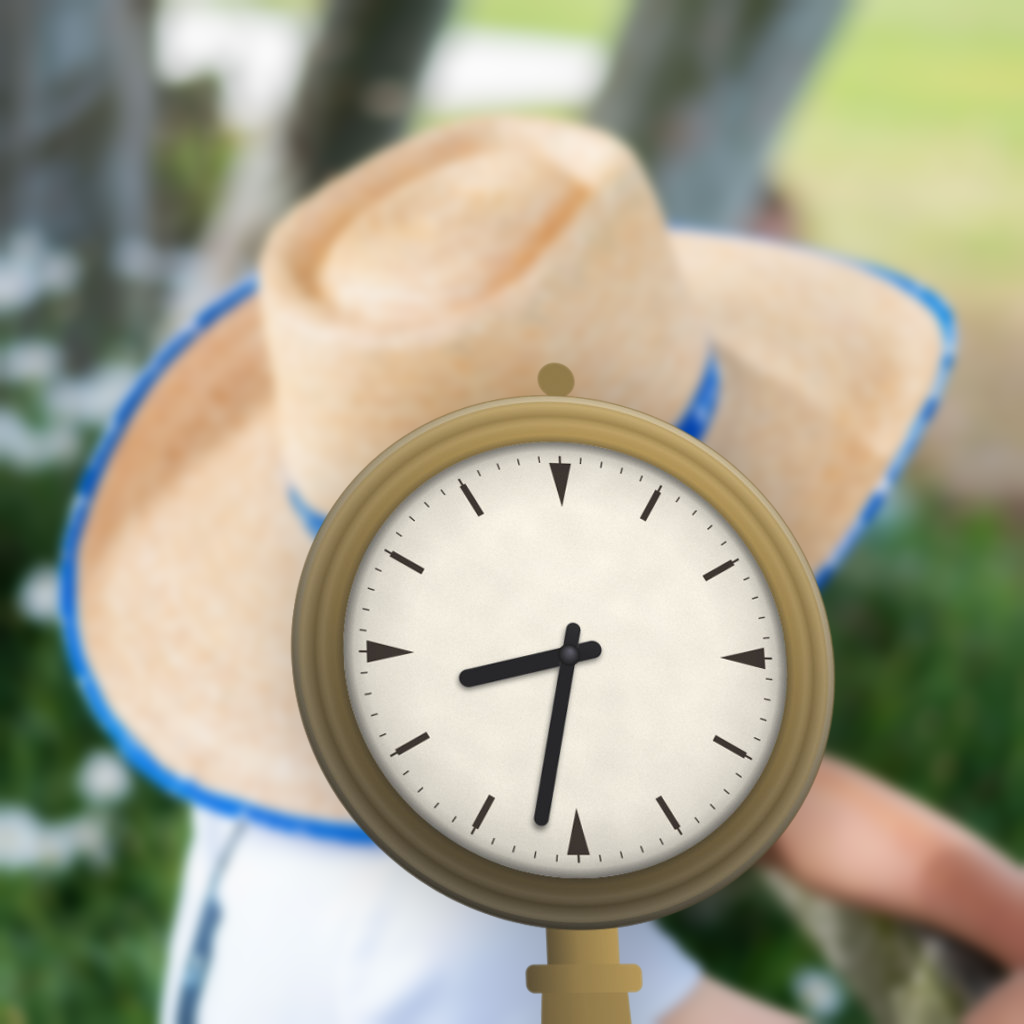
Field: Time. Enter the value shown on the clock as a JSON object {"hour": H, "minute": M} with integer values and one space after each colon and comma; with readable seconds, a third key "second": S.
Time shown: {"hour": 8, "minute": 32}
